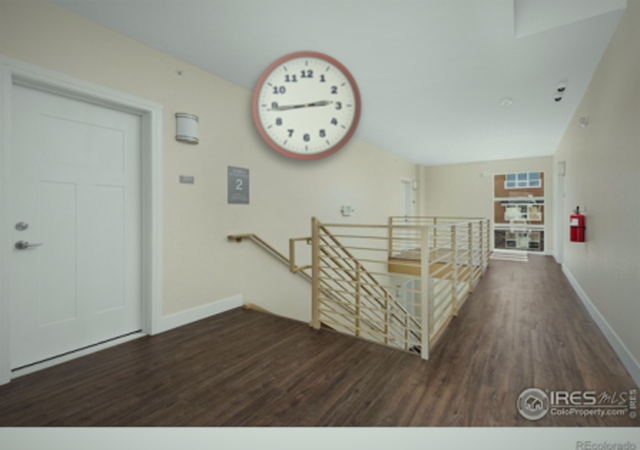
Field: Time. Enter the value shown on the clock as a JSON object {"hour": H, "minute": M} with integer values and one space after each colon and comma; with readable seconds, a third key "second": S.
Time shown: {"hour": 2, "minute": 44}
